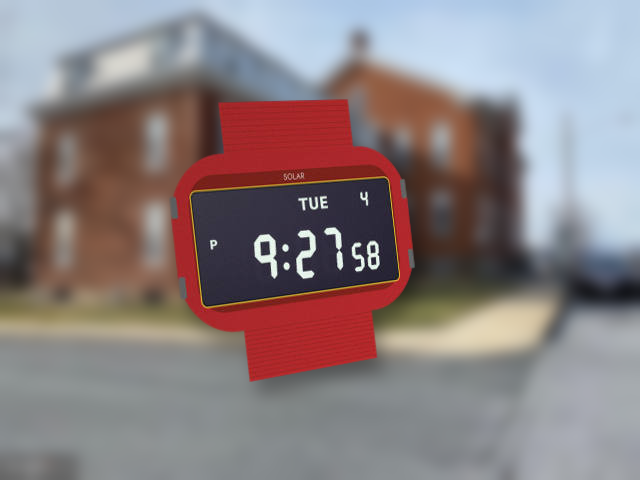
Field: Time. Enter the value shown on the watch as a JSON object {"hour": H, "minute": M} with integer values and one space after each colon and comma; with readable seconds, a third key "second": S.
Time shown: {"hour": 9, "minute": 27, "second": 58}
